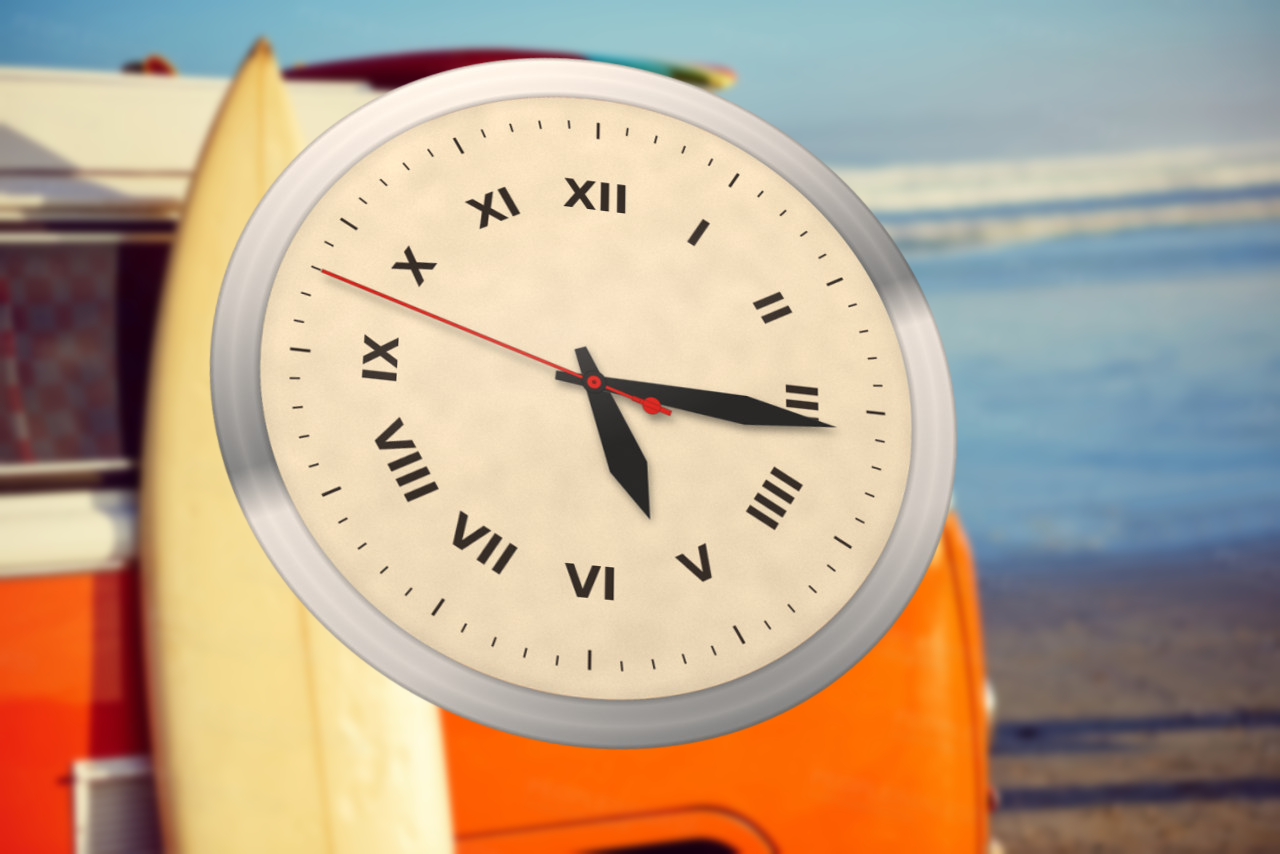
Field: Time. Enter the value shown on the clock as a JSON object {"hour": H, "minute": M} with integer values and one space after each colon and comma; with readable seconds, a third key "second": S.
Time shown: {"hour": 5, "minute": 15, "second": 48}
